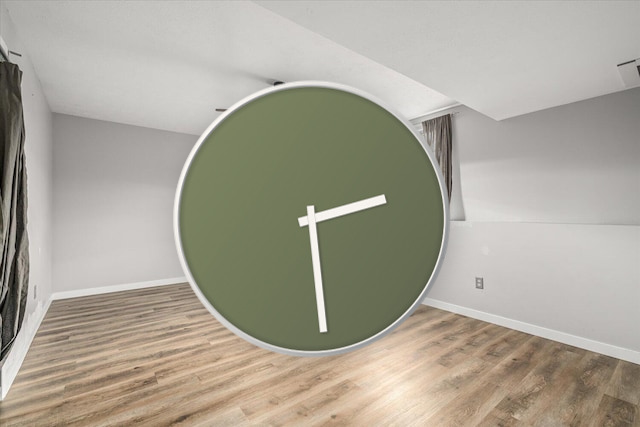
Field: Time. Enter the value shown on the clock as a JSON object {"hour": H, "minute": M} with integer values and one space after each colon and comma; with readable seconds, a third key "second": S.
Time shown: {"hour": 2, "minute": 29}
